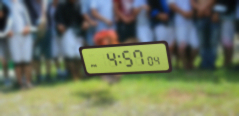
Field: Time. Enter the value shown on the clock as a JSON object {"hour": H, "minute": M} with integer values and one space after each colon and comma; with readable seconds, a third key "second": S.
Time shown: {"hour": 4, "minute": 57, "second": 4}
